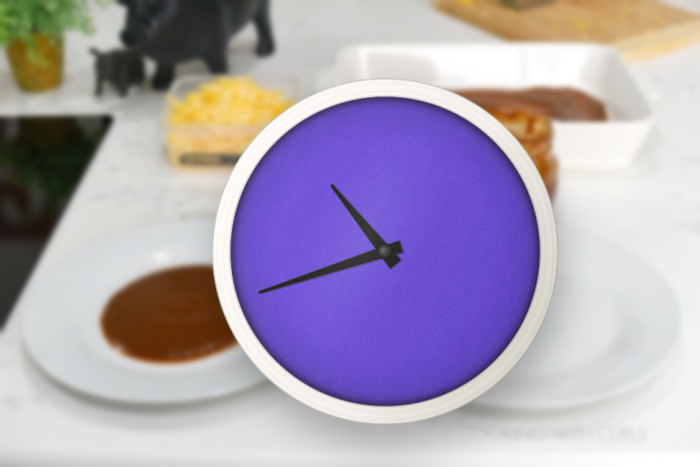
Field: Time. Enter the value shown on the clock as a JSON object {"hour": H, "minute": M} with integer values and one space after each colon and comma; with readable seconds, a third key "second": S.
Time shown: {"hour": 10, "minute": 42}
